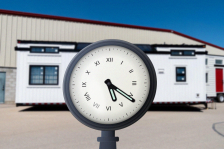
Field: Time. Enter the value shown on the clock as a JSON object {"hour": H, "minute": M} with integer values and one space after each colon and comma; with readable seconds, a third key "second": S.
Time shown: {"hour": 5, "minute": 21}
